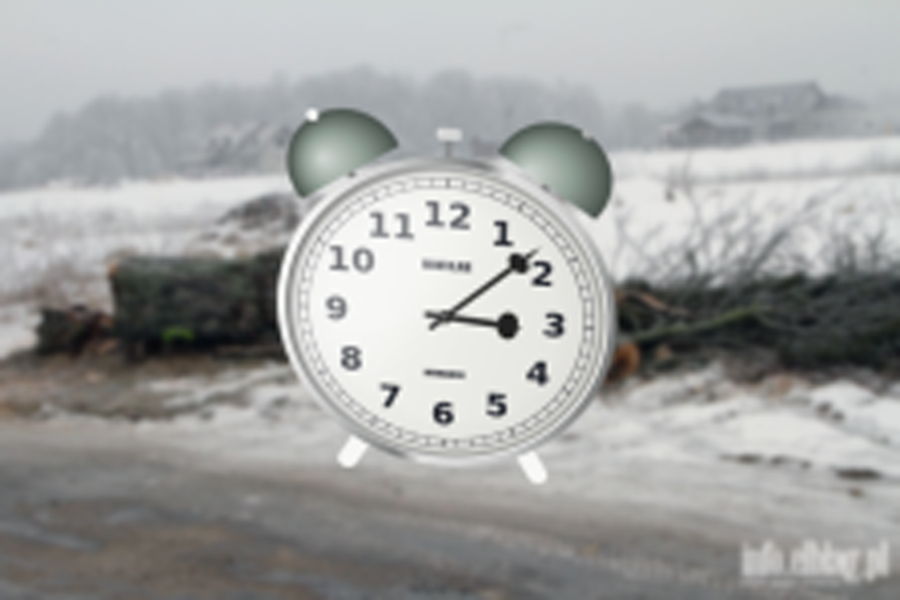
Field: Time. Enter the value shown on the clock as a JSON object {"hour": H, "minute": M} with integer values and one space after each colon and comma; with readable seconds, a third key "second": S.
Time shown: {"hour": 3, "minute": 8}
